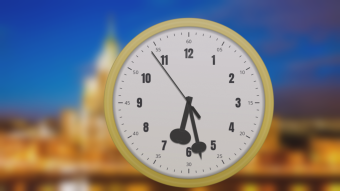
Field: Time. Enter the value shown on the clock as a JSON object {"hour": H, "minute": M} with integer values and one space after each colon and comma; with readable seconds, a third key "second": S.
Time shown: {"hour": 6, "minute": 27, "second": 54}
